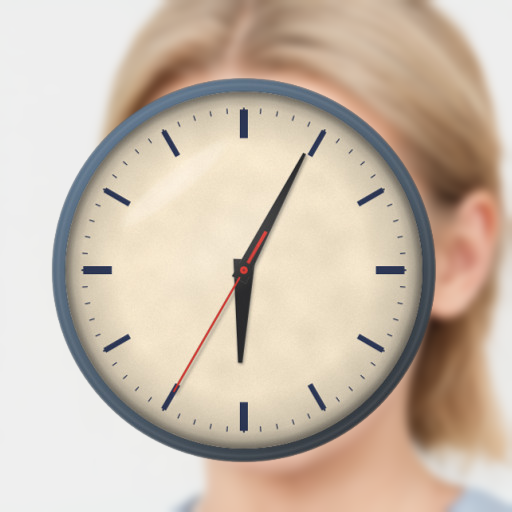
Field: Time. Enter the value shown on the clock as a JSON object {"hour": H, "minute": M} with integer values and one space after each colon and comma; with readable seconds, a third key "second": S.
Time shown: {"hour": 6, "minute": 4, "second": 35}
